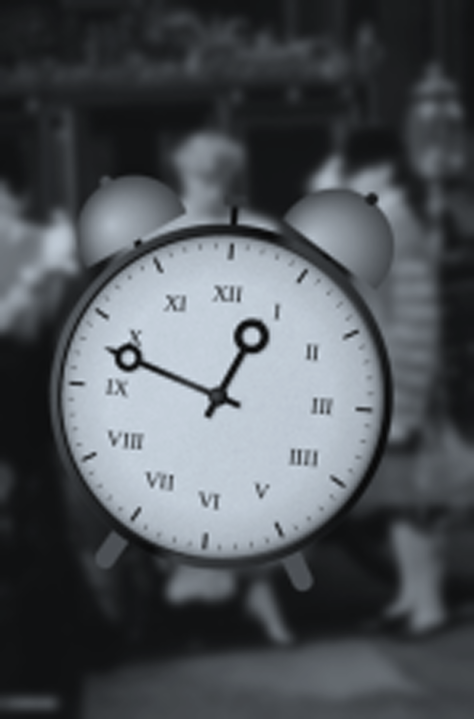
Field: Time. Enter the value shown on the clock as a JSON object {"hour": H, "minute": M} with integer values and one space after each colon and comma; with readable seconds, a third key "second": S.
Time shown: {"hour": 12, "minute": 48}
